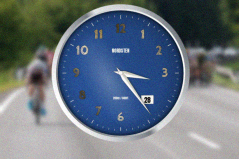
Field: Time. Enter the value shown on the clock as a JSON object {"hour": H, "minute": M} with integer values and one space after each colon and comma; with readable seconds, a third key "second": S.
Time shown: {"hour": 3, "minute": 24}
